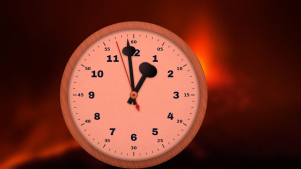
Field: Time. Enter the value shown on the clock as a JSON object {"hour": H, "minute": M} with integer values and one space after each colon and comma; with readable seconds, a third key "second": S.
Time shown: {"hour": 12, "minute": 58, "second": 57}
